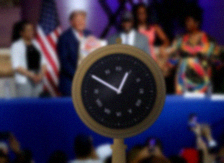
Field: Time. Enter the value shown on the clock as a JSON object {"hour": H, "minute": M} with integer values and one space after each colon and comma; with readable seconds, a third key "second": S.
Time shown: {"hour": 12, "minute": 50}
